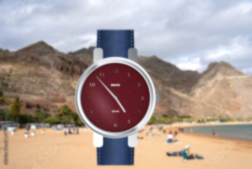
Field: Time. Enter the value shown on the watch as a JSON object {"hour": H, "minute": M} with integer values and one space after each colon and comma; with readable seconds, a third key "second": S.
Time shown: {"hour": 4, "minute": 53}
